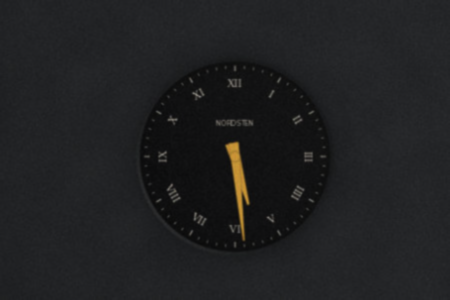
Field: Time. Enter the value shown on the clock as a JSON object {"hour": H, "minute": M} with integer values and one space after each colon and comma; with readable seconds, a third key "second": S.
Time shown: {"hour": 5, "minute": 29}
